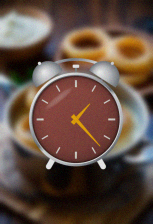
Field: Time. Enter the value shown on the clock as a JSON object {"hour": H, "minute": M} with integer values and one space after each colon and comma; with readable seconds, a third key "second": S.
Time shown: {"hour": 1, "minute": 23}
